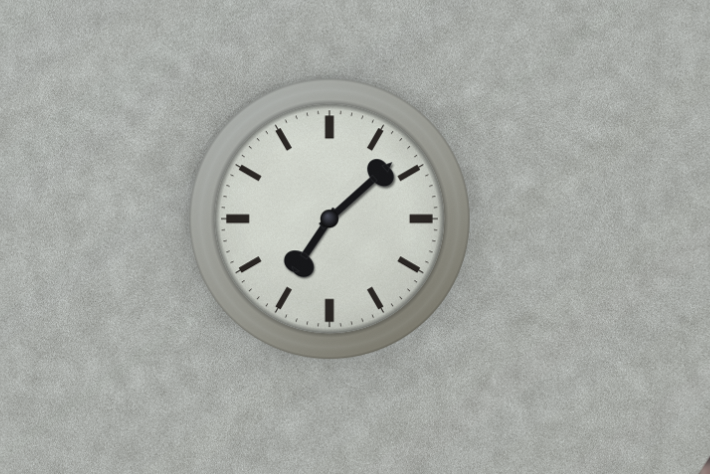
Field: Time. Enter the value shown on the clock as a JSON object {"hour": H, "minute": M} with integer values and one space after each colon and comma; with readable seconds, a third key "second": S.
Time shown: {"hour": 7, "minute": 8}
